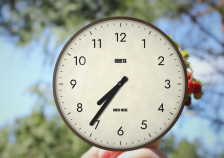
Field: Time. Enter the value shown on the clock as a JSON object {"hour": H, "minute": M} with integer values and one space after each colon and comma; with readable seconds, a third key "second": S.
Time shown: {"hour": 7, "minute": 36}
